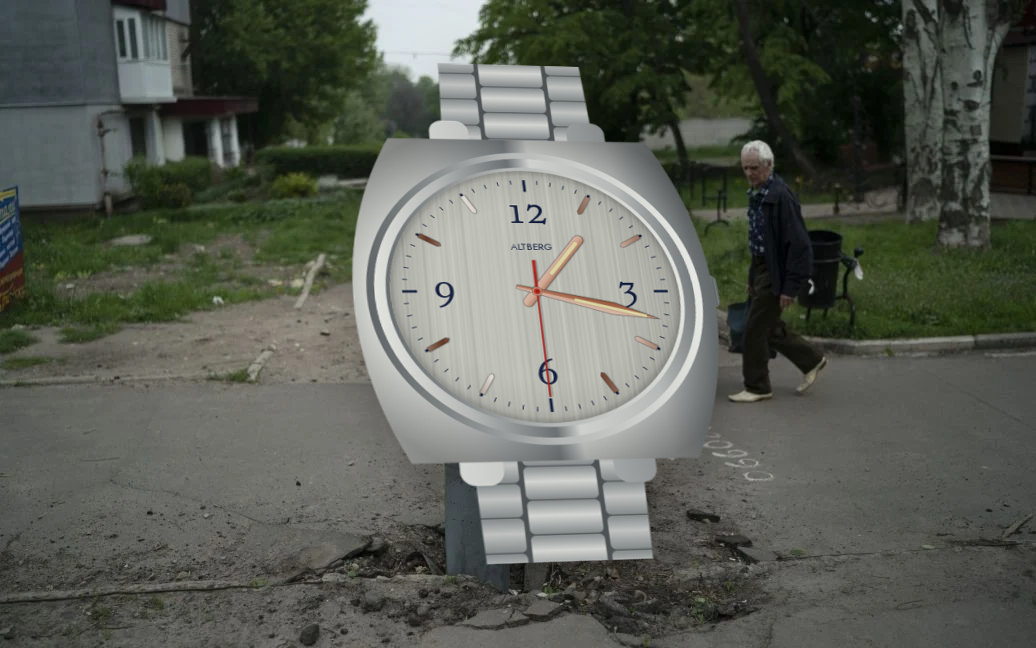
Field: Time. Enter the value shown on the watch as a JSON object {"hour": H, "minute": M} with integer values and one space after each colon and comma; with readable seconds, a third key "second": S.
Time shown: {"hour": 1, "minute": 17, "second": 30}
